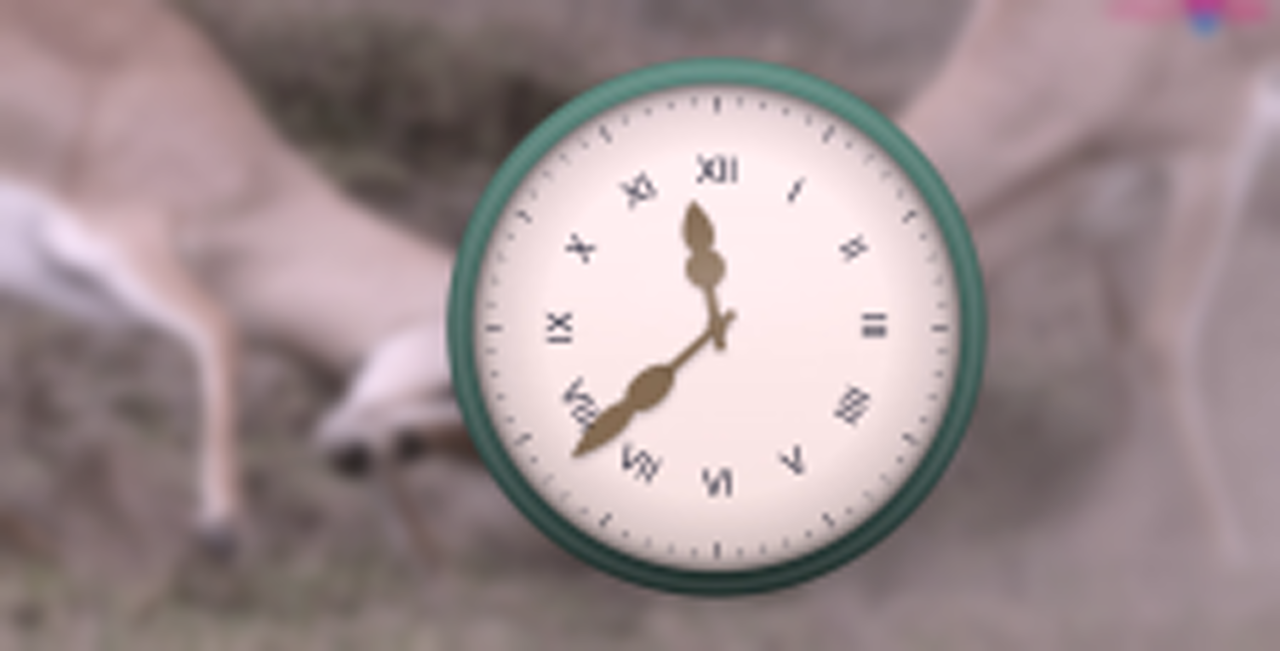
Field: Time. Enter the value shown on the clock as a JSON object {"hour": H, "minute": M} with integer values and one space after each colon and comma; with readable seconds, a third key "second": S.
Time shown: {"hour": 11, "minute": 38}
